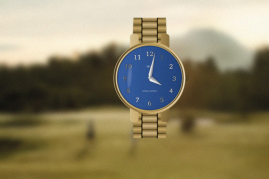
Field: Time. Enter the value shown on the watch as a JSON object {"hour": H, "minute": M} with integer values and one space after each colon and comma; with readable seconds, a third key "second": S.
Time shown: {"hour": 4, "minute": 2}
